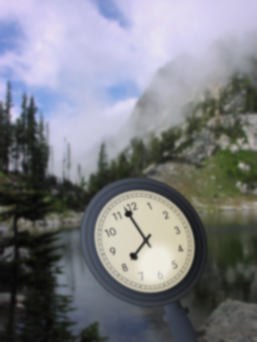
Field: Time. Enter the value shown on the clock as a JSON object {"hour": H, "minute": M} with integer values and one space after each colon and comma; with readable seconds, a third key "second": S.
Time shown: {"hour": 7, "minute": 58}
